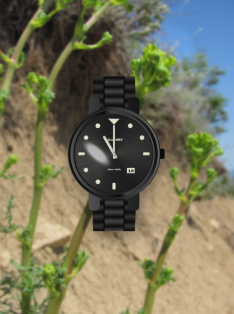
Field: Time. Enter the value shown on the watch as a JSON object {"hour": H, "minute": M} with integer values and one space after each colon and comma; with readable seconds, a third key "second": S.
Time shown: {"hour": 11, "minute": 0}
